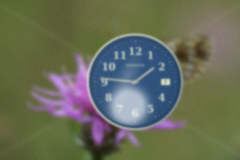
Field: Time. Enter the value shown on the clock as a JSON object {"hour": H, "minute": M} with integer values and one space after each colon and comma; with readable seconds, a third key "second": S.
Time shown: {"hour": 1, "minute": 46}
